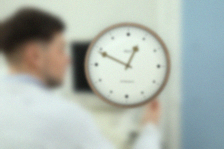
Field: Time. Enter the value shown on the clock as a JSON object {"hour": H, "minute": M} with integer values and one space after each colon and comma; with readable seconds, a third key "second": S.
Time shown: {"hour": 12, "minute": 49}
